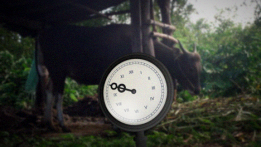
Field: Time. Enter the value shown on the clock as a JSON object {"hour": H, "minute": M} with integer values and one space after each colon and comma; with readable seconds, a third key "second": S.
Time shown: {"hour": 9, "minute": 49}
